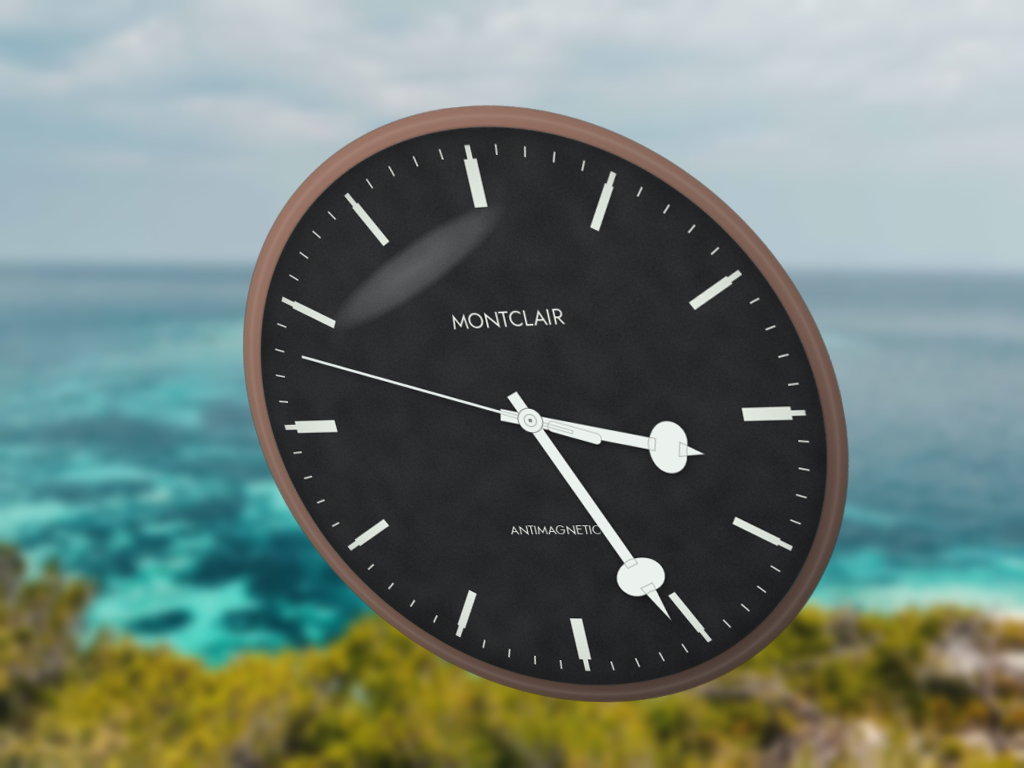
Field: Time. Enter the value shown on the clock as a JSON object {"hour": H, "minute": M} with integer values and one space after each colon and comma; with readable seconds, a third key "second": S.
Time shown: {"hour": 3, "minute": 25, "second": 48}
